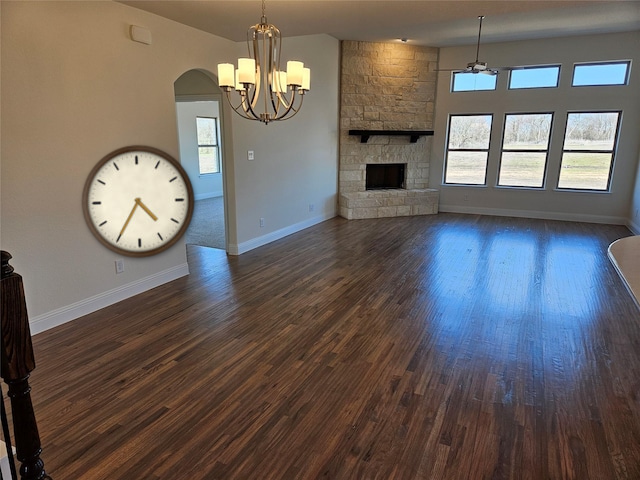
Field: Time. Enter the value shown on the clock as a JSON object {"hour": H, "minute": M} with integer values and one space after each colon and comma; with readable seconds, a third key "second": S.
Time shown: {"hour": 4, "minute": 35}
